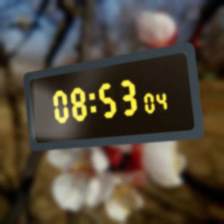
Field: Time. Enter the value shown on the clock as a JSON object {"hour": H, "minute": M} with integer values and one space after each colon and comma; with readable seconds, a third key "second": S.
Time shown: {"hour": 8, "minute": 53, "second": 4}
